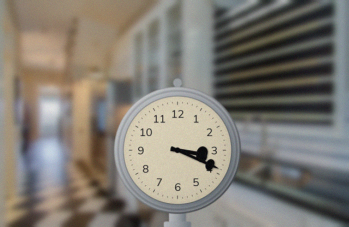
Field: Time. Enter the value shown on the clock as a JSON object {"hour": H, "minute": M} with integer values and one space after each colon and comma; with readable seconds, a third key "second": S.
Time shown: {"hour": 3, "minute": 19}
